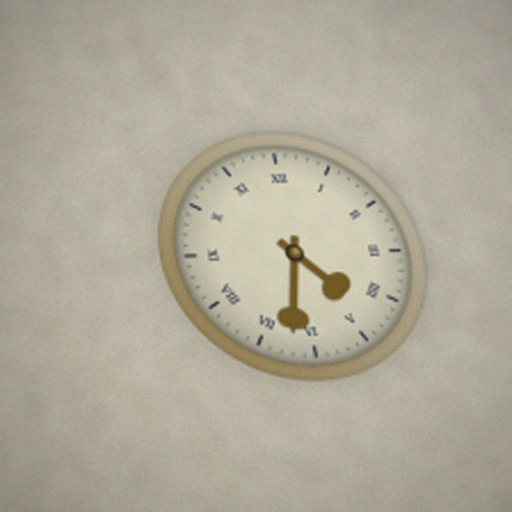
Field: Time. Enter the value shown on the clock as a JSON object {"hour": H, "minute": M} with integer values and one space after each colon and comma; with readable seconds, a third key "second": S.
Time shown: {"hour": 4, "minute": 32}
